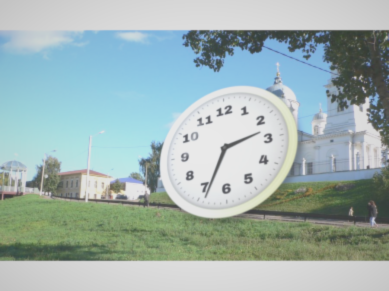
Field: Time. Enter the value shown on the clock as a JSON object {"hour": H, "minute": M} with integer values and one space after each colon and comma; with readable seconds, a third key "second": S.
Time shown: {"hour": 2, "minute": 34}
